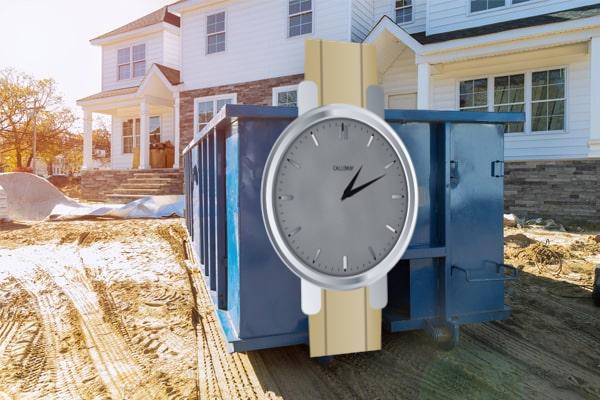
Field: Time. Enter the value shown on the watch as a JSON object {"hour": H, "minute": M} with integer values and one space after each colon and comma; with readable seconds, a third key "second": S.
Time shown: {"hour": 1, "minute": 11}
